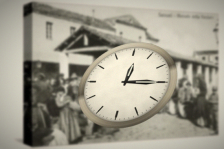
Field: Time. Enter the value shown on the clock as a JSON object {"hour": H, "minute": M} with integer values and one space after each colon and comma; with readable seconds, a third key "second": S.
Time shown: {"hour": 12, "minute": 15}
